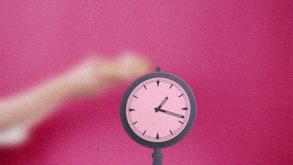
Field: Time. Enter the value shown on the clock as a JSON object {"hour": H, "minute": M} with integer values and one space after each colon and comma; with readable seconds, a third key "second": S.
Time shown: {"hour": 1, "minute": 18}
